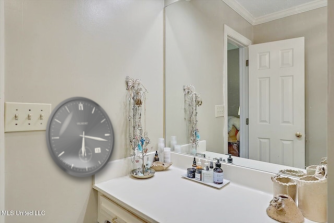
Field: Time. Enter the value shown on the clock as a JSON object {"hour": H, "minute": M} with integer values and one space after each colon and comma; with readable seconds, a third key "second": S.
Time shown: {"hour": 6, "minute": 17}
